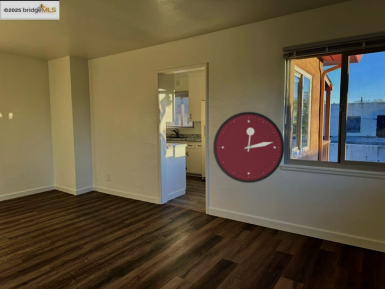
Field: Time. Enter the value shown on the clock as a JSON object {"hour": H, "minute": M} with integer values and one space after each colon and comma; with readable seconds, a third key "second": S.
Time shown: {"hour": 12, "minute": 13}
